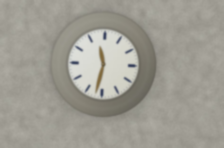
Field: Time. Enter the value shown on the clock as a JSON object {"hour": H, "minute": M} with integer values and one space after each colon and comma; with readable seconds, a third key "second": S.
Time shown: {"hour": 11, "minute": 32}
